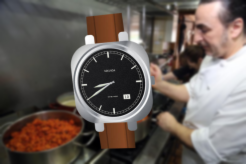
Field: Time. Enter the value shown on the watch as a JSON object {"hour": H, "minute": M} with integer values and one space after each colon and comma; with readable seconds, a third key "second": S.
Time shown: {"hour": 8, "minute": 40}
